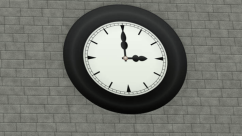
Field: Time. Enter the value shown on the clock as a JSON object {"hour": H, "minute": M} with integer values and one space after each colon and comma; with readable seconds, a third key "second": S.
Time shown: {"hour": 3, "minute": 0}
